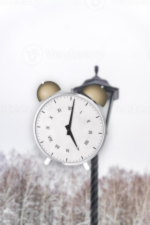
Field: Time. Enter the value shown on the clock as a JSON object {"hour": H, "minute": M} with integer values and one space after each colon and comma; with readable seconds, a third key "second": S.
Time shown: {"hour": 5, "minute": 1}
